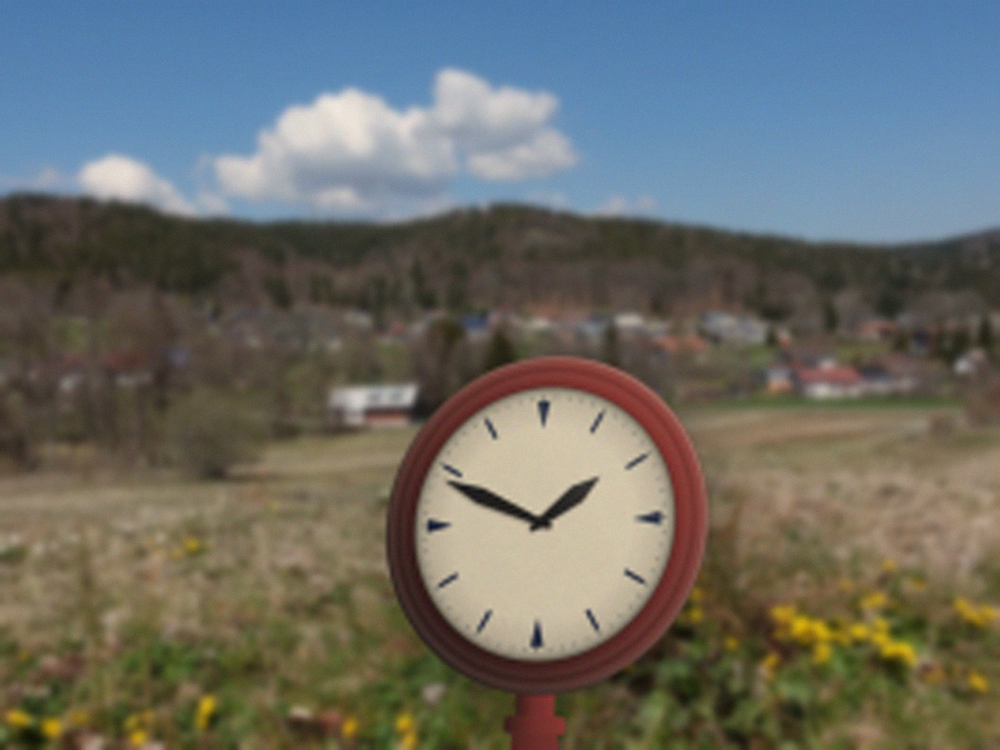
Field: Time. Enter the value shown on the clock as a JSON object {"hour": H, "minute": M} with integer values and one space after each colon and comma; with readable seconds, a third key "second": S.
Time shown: {"hour": 1, "minute": 49}
